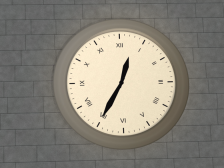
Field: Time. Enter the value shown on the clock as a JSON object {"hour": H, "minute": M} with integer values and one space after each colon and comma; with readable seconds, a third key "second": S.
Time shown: {"hour": 12, "minute": 35}
